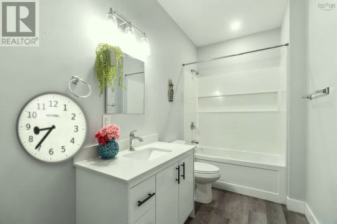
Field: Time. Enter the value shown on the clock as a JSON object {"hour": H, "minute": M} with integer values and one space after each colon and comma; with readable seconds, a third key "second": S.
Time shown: {"hour": 8, "minute": 36}
